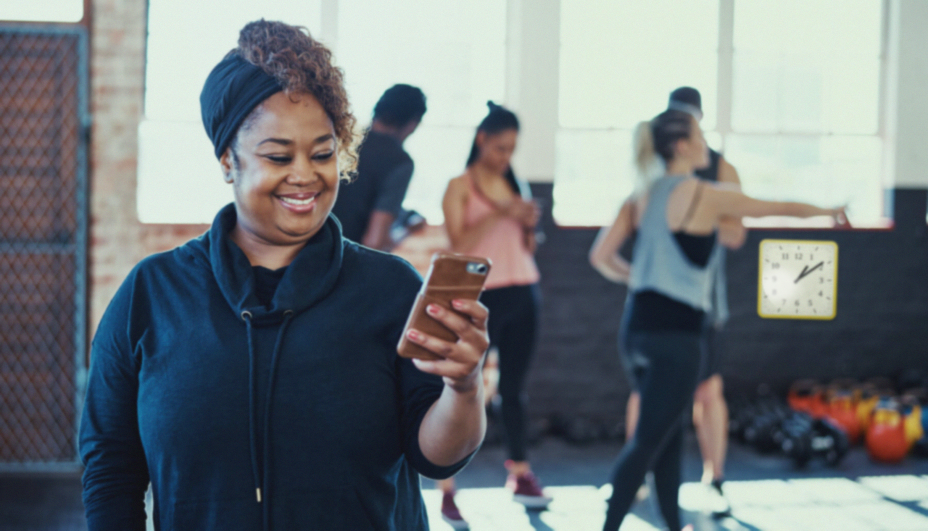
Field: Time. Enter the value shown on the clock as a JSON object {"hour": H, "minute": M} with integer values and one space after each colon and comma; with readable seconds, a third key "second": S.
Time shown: {"hour": 1, "minute": 9}
